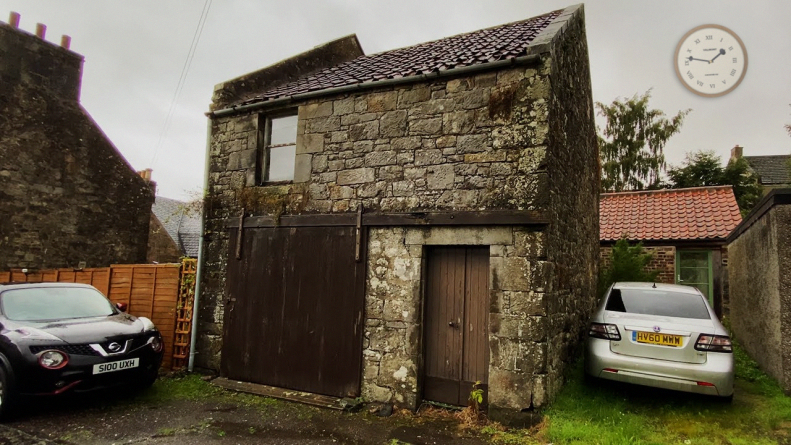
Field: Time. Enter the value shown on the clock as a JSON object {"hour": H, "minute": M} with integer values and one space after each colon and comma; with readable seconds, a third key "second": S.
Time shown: {"hour": 1, "minute": 47}
